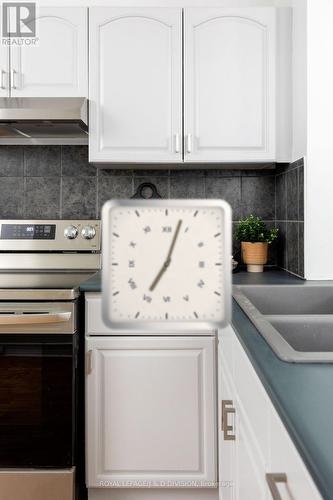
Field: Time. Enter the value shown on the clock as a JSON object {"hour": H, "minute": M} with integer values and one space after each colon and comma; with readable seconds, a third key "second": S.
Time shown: {"hour": 7, "minute": 3}
